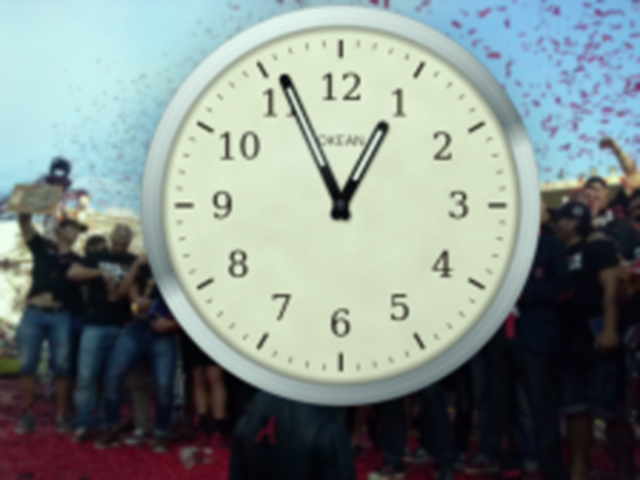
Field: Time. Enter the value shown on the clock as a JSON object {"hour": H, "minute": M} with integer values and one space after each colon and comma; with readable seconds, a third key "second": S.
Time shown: {"hour": 12, "minute": 56}
